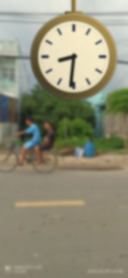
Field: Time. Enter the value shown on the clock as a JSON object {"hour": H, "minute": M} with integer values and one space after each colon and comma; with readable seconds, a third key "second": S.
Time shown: {"hour": 8, "minute": 31}
